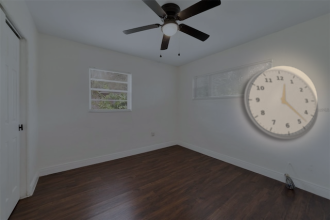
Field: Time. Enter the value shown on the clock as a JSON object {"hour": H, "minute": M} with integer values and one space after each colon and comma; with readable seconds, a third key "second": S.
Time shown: {"hour": 12, "minute": 23}
